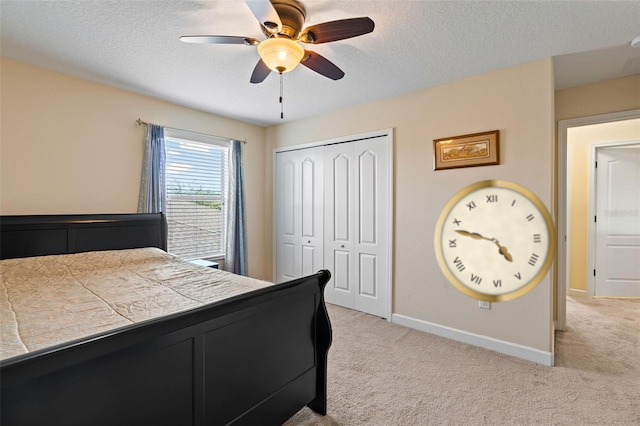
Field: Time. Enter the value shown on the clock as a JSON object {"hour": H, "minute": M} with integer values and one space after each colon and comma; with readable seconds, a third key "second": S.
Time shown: {"hour": 4, "minute": 48}
